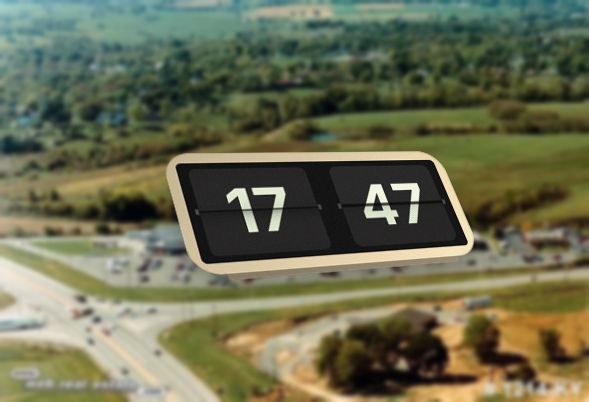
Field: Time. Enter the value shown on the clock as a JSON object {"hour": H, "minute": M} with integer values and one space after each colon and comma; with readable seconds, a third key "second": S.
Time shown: {"hour": 17, "minute": 47}
